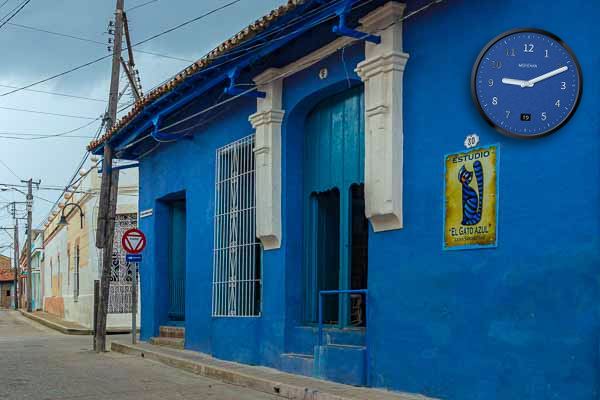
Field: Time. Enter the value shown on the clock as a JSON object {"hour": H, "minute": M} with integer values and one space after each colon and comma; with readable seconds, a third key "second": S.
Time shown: {"hour": 9, "minute": 11}
